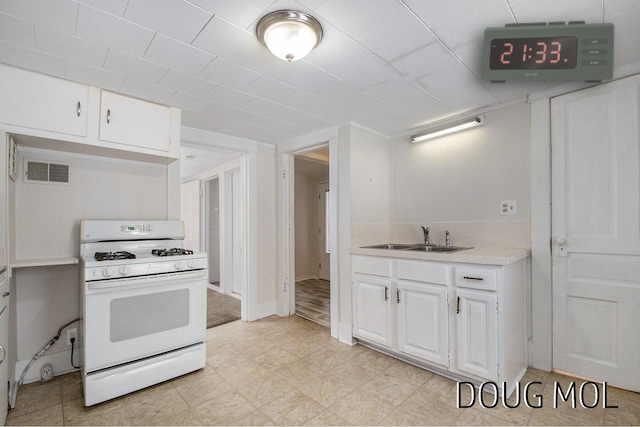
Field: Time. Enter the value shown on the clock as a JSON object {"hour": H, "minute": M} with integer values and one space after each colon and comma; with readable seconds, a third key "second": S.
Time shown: {"hour": 21, "minute": 33}
